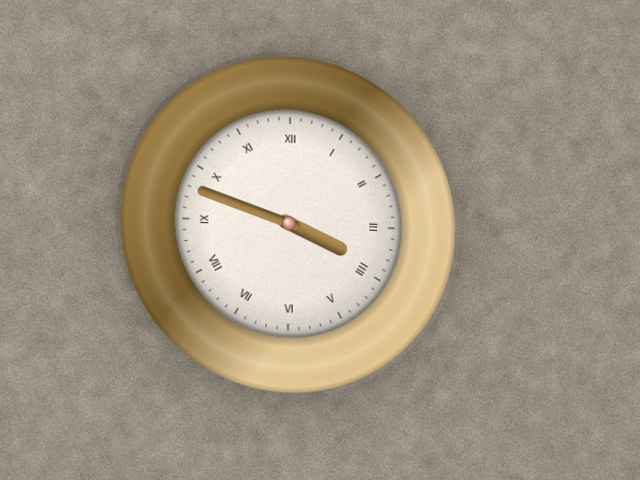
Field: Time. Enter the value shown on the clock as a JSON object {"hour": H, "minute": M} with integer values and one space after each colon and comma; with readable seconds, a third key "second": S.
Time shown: {"hour": 3, "minute": 48}
